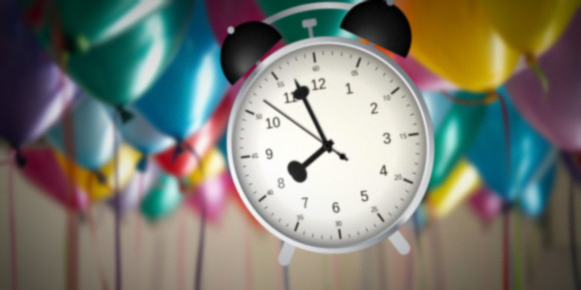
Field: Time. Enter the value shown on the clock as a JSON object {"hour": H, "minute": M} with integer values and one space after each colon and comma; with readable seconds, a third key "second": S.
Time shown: {"hour": 7, "minute": 56, "second": 52}
